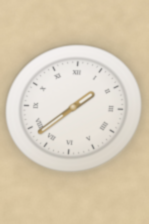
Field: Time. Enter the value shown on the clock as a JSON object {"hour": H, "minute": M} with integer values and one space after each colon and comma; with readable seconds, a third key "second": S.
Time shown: {"hour": 1, "minute": 38}
